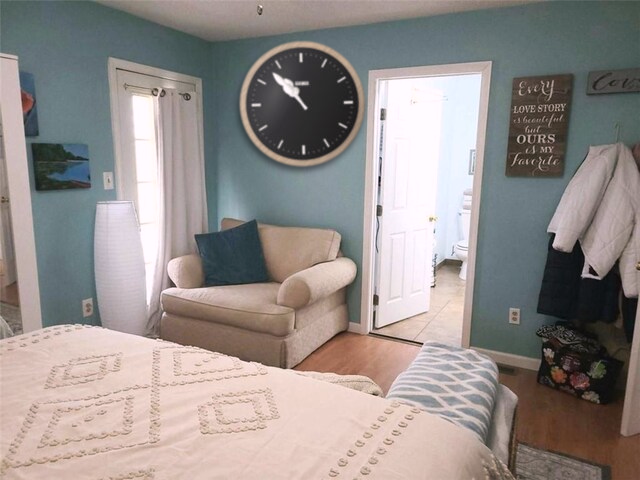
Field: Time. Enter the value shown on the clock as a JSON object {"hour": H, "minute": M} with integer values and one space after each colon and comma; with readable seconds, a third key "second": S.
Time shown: {"hour": 10, "minute": 53}
